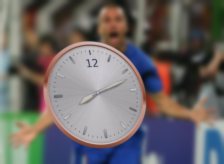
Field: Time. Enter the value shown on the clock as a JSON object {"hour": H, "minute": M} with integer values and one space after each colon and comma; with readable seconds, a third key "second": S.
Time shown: {"hour": 8, "minute": 12}
